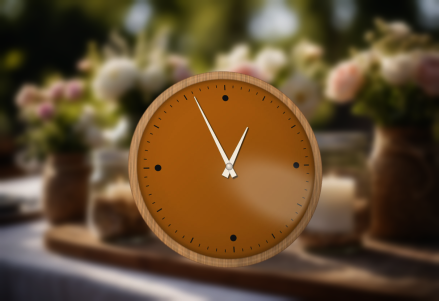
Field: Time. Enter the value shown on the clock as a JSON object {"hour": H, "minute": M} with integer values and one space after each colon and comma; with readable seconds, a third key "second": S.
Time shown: {"hour": 12, "minute": 56}
